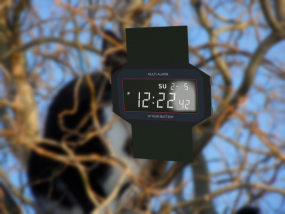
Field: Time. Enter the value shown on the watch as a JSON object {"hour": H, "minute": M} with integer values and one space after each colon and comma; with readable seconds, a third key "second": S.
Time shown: {"hour": 12, "minute": 22, "second": 42}
